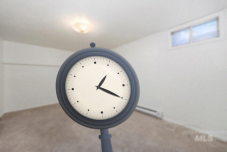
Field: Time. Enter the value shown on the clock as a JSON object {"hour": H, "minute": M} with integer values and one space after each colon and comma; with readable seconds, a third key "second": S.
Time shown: {"hour": 1, "minute": 20}
